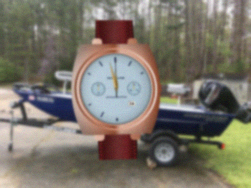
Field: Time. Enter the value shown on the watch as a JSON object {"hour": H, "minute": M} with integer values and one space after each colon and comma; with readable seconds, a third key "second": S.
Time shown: {"hour": 11, "minute": 58}
